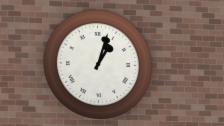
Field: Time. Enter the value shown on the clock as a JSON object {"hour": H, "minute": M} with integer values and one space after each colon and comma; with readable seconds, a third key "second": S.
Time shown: {"hour": 1, "minute": 3}
